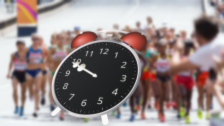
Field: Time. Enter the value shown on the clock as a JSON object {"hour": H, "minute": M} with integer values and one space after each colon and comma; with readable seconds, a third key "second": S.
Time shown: {"hour": 9, "minute": 49}
